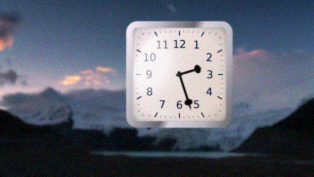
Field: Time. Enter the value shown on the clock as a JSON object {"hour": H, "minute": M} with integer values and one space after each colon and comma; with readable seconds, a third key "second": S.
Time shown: {"hour": 2, "minute": 27}
